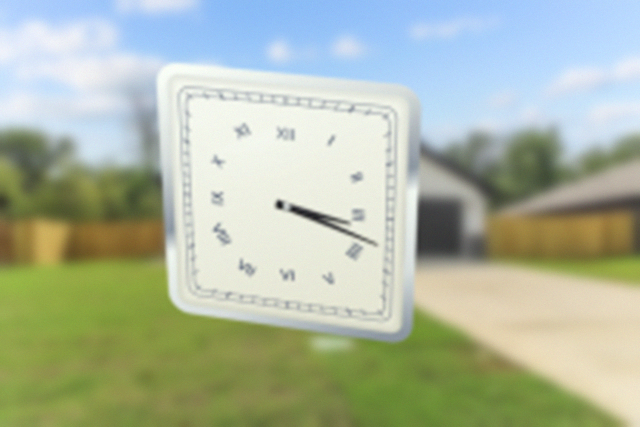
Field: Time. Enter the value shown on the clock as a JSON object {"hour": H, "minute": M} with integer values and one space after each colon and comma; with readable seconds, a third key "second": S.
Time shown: {"hour": 3, "minute": 18}
